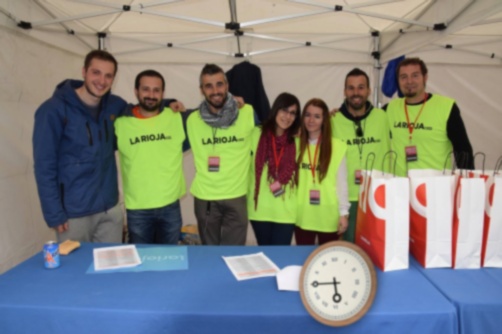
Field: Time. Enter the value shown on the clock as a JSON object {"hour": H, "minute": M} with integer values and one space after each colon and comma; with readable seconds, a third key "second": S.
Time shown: {"hour": 5, "minute": 45}
